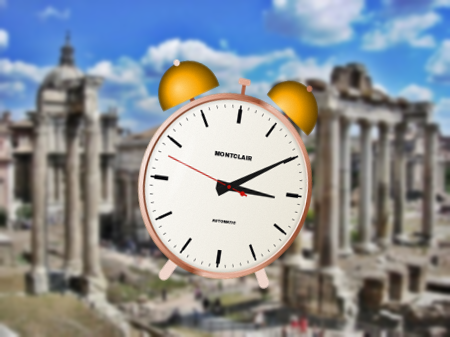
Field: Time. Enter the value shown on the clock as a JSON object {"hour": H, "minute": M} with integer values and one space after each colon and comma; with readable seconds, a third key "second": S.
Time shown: {"hour": 3, "minute": 9, "second": 48}
